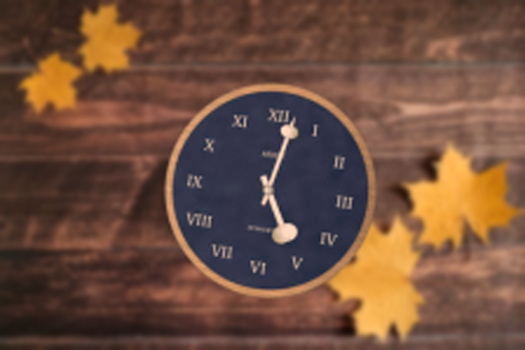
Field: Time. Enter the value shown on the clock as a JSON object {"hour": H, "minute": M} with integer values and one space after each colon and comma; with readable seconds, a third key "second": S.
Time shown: {"hour": 5, "minute": 2}
